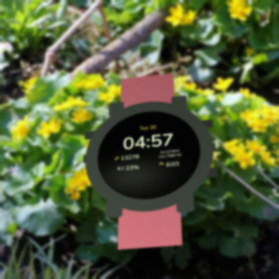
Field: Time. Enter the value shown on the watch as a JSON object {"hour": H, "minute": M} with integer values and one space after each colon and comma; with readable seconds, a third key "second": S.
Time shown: {"hour": 4, "minute": 57}
